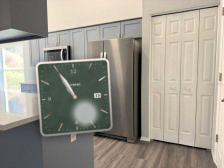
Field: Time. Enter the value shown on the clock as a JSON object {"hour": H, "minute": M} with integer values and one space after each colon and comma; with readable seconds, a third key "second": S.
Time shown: {"hour": 10, "minute": 55}
